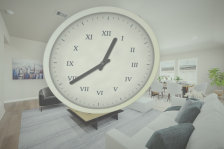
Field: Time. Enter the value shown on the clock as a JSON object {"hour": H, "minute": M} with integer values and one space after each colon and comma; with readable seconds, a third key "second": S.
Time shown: {"hour": 12, "minute": 39}
